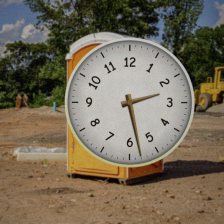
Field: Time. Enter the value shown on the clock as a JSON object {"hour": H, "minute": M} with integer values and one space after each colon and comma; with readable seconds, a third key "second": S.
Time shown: {"hour": 2, "minute": 28}
